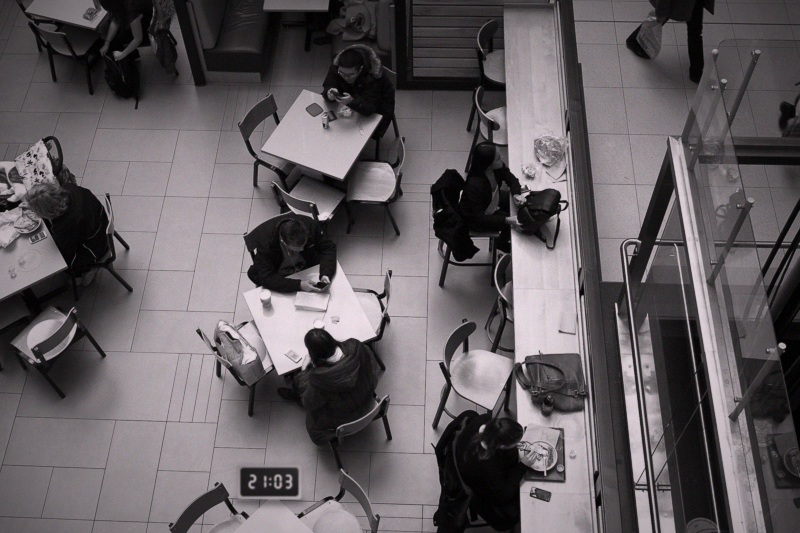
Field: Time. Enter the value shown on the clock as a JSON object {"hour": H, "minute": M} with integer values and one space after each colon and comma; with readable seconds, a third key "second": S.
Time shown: {"hour": 21, "minute": 3}
